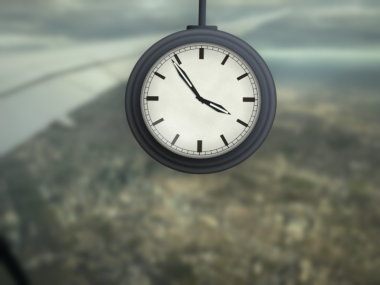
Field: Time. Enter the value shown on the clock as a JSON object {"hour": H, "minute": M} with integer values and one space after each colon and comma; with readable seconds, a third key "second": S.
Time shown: {"hour": 3, "minute": 54}
